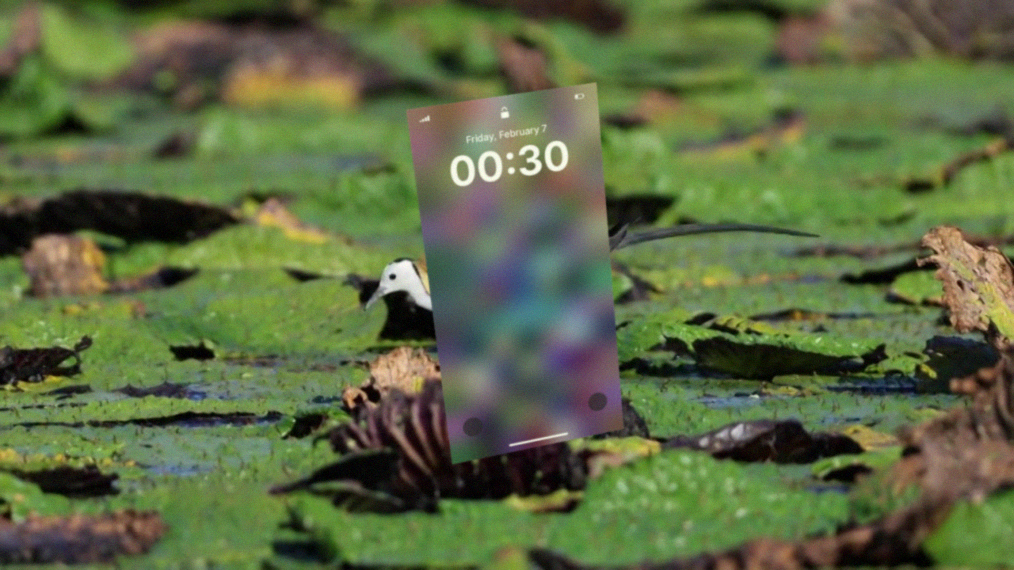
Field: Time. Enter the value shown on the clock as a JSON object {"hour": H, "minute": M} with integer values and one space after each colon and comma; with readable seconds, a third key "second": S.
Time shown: {"hour": 0, "minute": 30}
